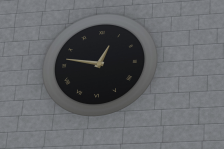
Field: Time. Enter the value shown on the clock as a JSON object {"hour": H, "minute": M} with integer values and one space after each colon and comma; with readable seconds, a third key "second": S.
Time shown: {"hour": 12, "minute": 47}
